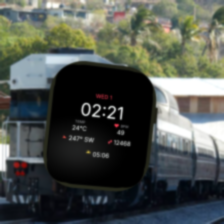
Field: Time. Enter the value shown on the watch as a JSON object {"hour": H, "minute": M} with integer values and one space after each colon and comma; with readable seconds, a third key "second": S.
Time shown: {"hour": 2, "minute": 21}
